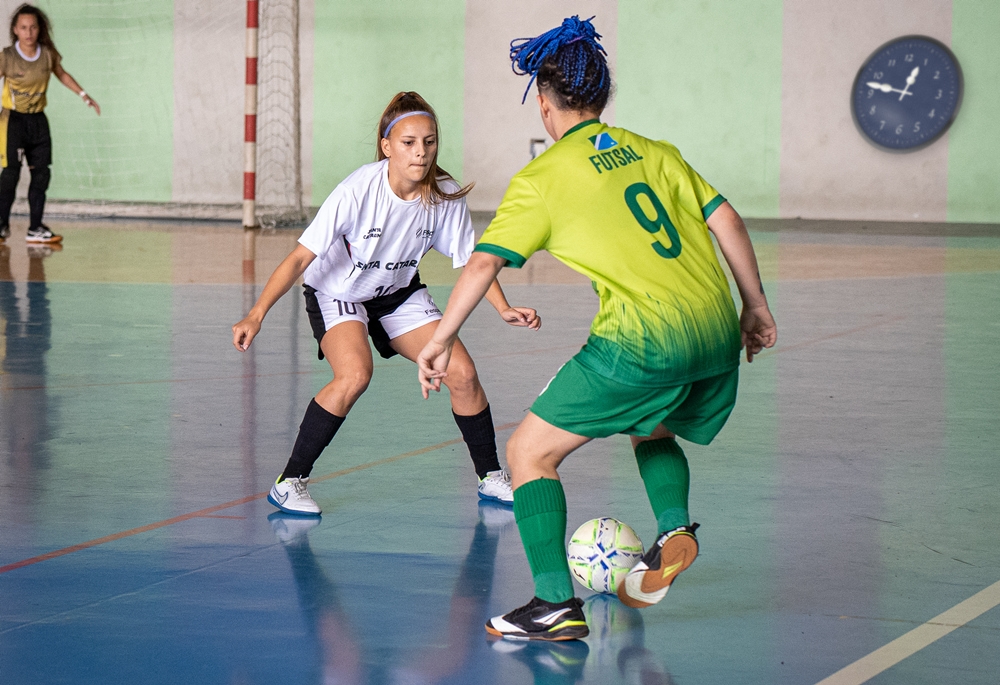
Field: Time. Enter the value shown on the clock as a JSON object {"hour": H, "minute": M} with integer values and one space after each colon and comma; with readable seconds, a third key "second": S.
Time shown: {"hour": 12, "minute": 47}
